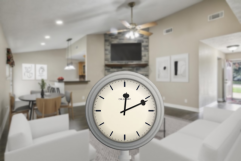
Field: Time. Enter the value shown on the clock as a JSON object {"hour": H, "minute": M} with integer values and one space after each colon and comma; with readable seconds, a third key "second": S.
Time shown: {"hour": 12, "minute": 11}
